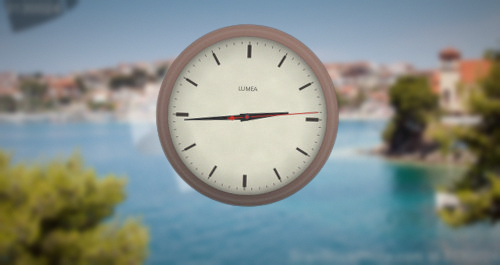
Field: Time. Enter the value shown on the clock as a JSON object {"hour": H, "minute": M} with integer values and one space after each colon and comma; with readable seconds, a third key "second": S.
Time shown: {"hour": 2, "minute": 44, "second": 14}
